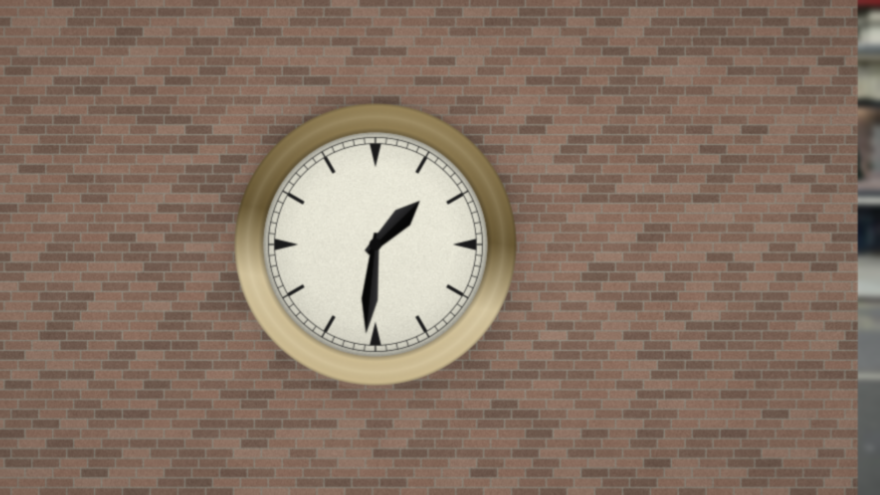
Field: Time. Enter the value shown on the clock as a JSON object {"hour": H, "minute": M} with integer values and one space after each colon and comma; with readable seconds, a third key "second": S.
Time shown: {"hour": 1, "minute": 31}
